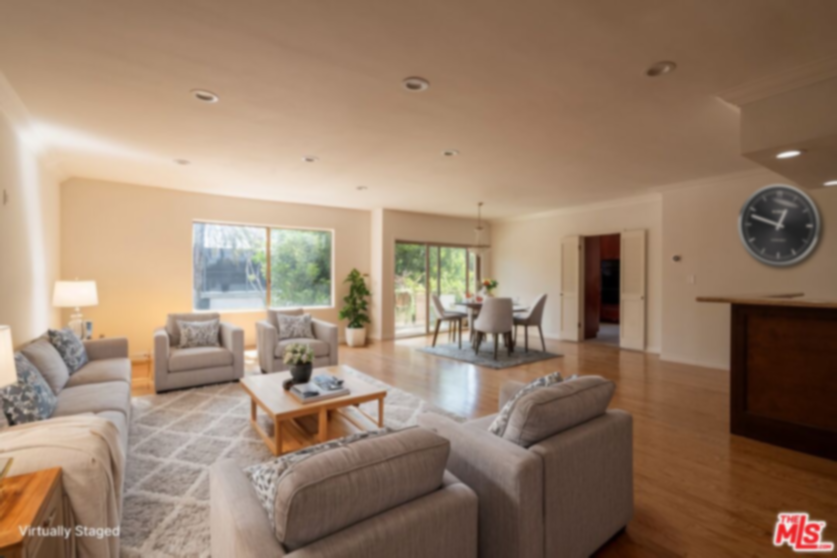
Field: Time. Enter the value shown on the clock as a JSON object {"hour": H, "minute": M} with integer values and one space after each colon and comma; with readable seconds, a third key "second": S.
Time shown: {"hour": 12, "minute": 48}
